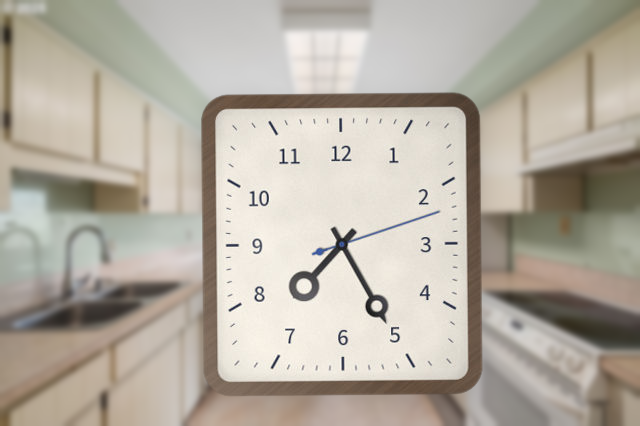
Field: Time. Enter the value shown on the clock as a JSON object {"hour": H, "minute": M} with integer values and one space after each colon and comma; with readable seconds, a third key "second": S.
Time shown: {"hour": 7, "minute": 25, "second": 12}
